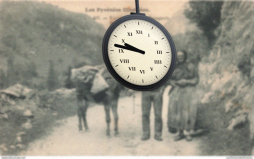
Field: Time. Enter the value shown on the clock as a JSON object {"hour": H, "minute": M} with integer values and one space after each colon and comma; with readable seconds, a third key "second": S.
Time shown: {"hour": 9, "minute": 47}
